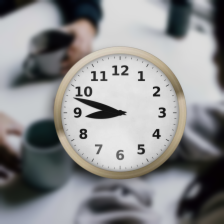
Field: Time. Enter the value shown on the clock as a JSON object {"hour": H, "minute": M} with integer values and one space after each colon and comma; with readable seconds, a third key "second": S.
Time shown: {"hour": 8, "minute": 48}
